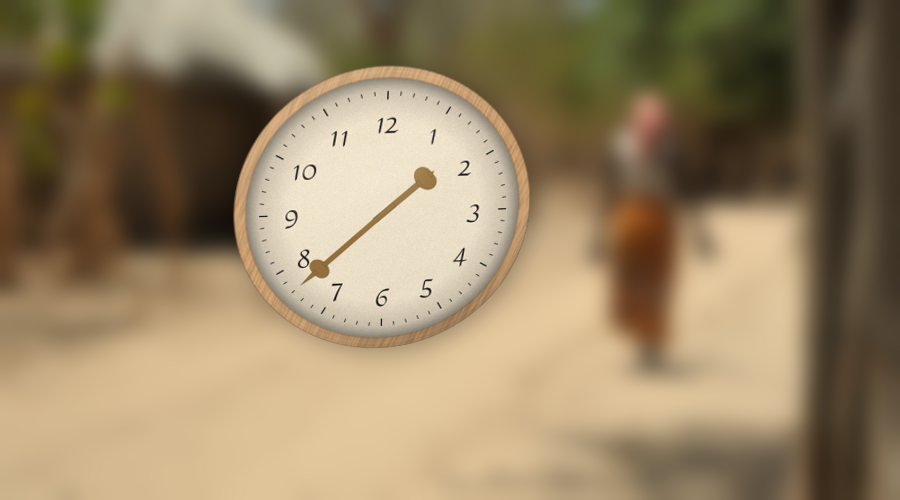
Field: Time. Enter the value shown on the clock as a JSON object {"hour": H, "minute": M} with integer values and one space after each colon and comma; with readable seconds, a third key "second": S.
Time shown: {"hour": 1, "minute": 38}
